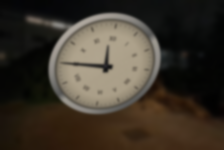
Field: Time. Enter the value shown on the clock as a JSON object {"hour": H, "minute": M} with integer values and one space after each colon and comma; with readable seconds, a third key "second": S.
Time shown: {"hour": 11, "minute": 45}
